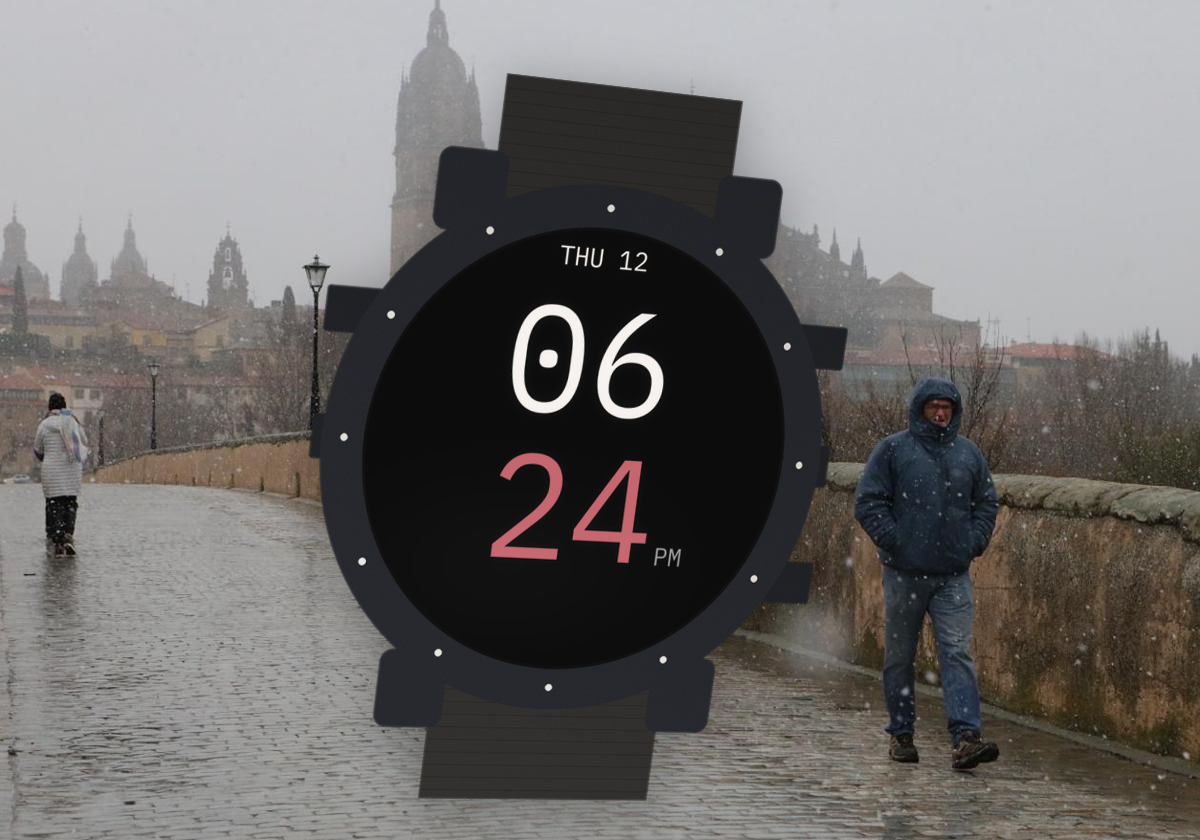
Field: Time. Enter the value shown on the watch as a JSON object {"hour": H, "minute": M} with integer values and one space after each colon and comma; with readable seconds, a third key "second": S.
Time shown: {"hour": 6, "minute": 24}
